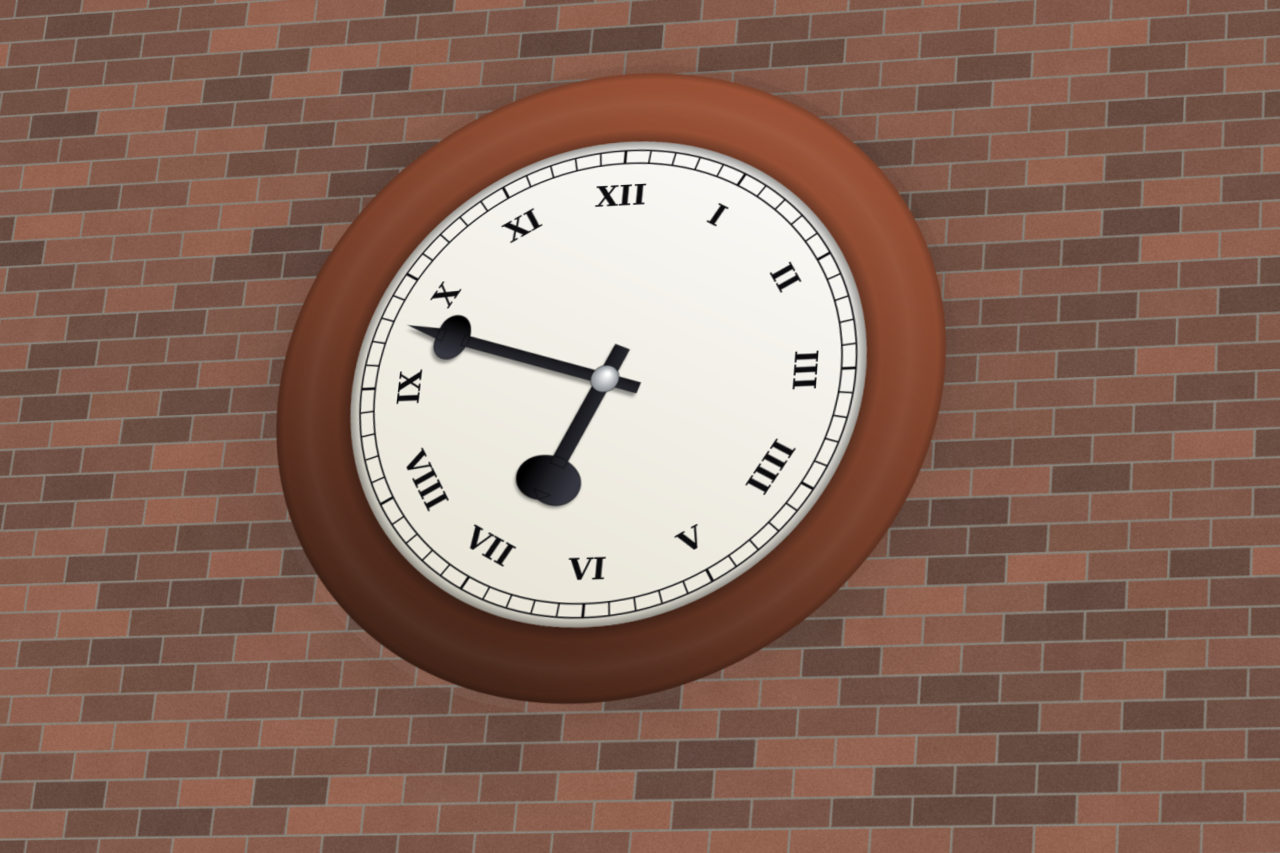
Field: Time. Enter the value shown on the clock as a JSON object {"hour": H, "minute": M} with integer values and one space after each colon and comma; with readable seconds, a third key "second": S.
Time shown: {"hour": 6, "minute": 48}
